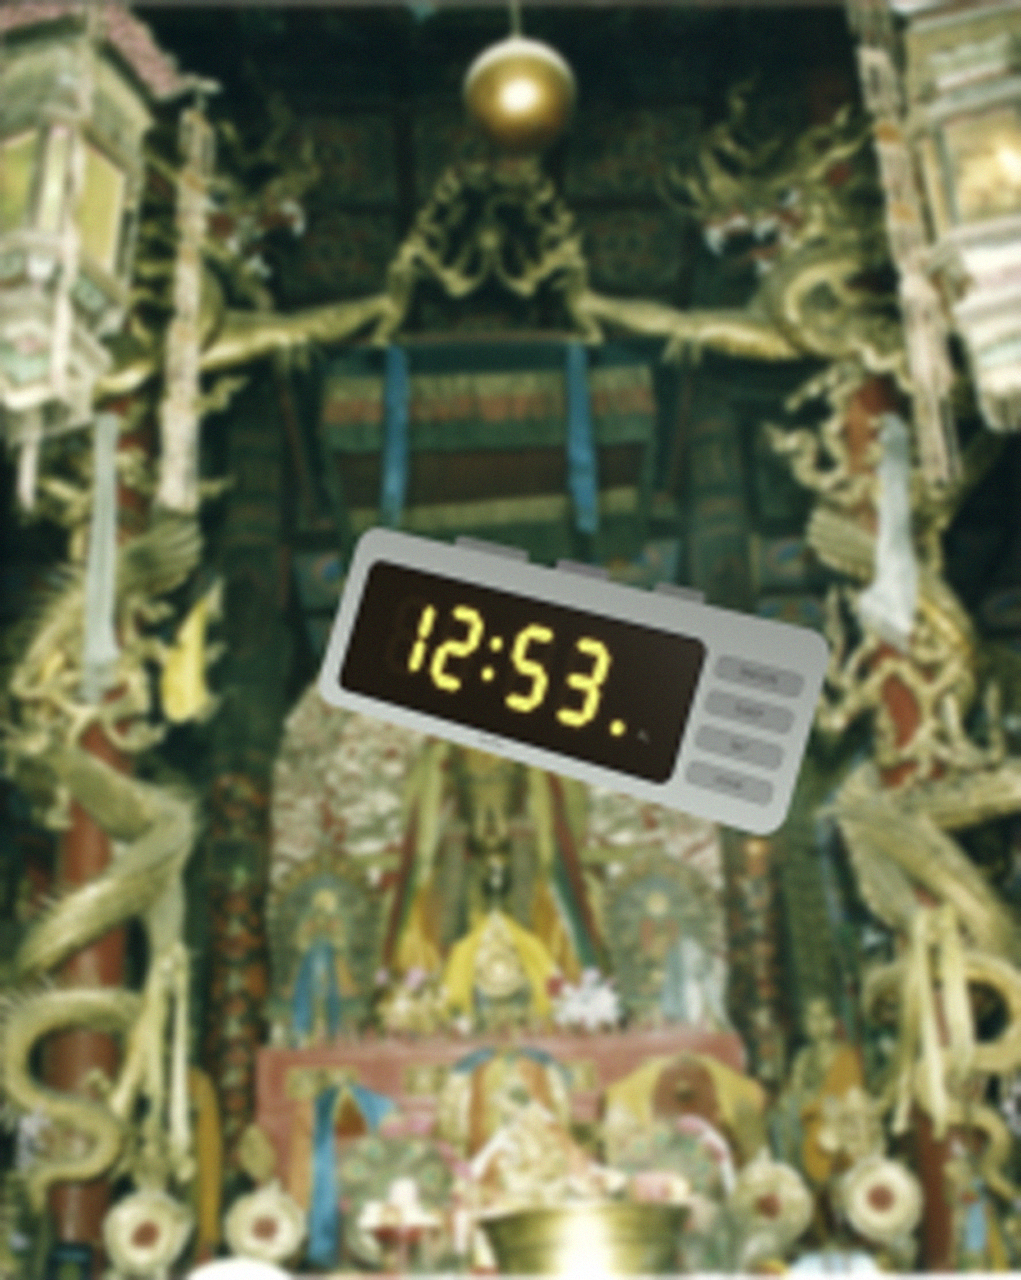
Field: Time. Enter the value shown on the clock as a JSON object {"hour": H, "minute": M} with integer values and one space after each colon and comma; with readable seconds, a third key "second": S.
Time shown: {"hour": 12, "minute": 53}
